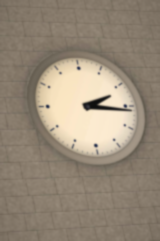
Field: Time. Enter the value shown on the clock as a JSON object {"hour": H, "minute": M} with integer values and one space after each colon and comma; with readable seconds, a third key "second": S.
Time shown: {"hour": 2, "minute": 16}
